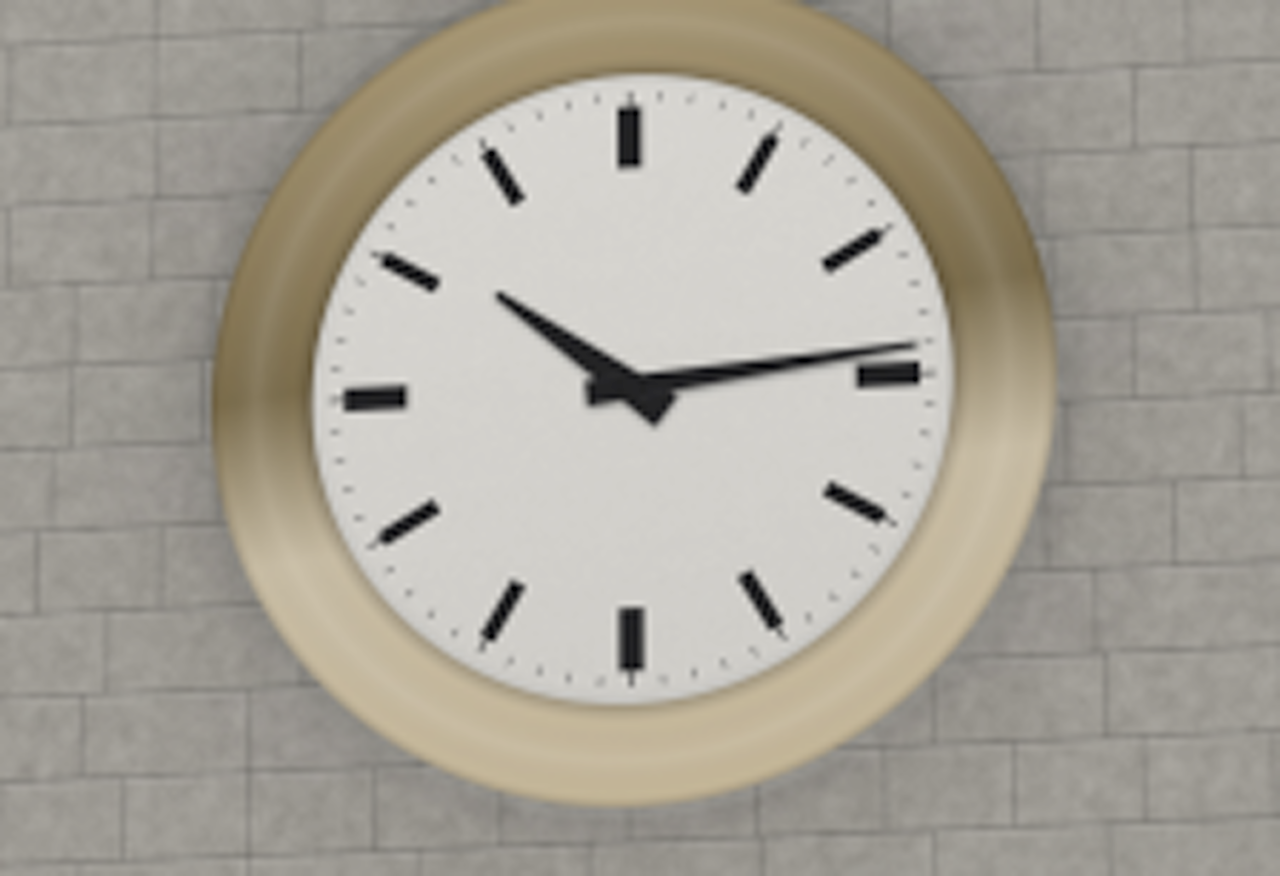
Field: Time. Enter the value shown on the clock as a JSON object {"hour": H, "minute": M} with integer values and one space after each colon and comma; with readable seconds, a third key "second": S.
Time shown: {"hour": 10, "minute": 14}
